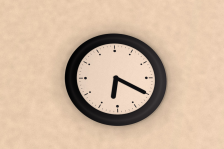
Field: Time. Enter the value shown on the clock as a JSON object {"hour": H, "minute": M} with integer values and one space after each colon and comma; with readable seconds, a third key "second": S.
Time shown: {"hour": 6, "minute": 20}
